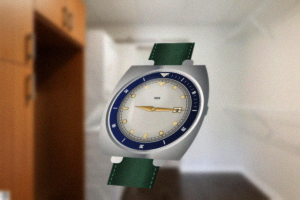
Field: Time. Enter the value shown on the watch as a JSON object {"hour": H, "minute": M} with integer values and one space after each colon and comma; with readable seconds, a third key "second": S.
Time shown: {"hour": 9, "minute": 15}
